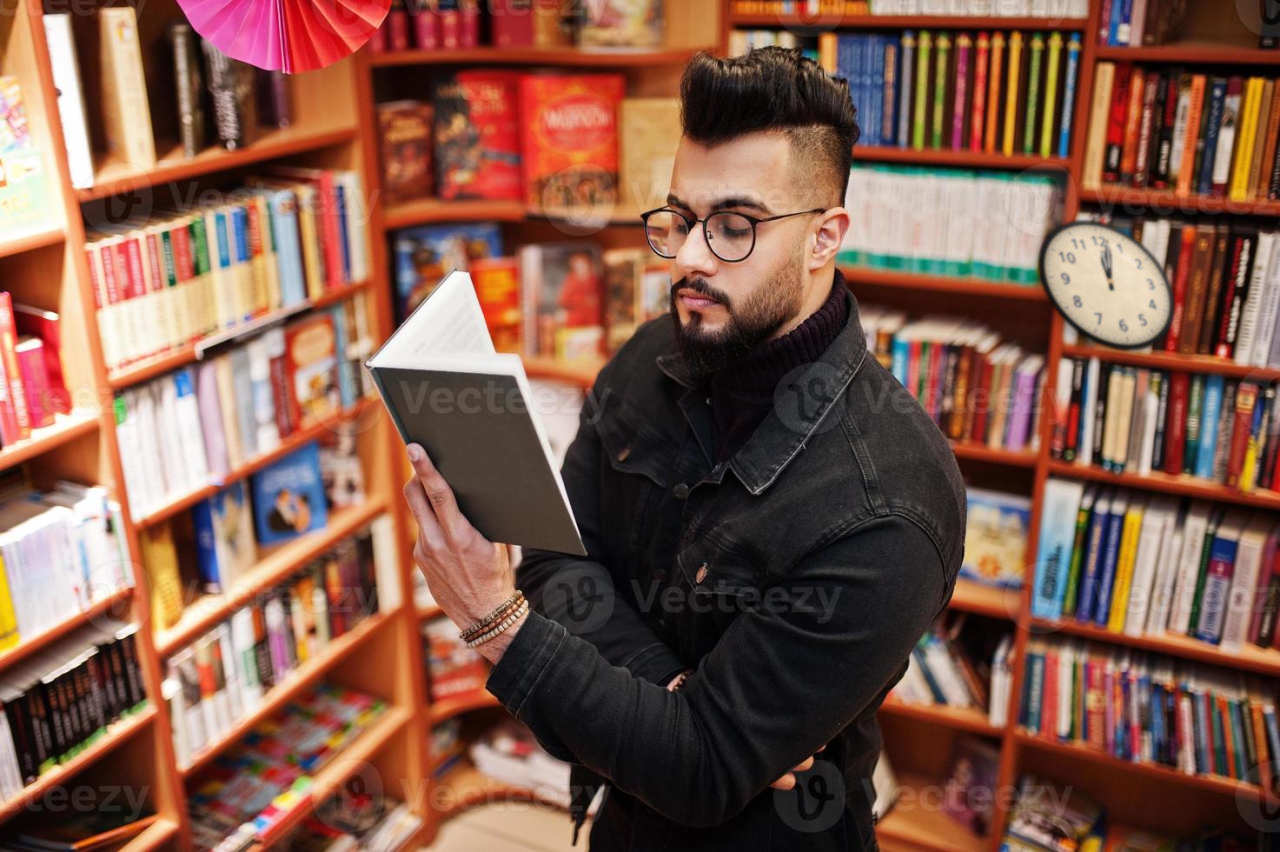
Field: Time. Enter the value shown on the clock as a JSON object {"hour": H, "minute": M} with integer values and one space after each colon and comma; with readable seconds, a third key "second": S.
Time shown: {"hour": 12, "minute": 2}
